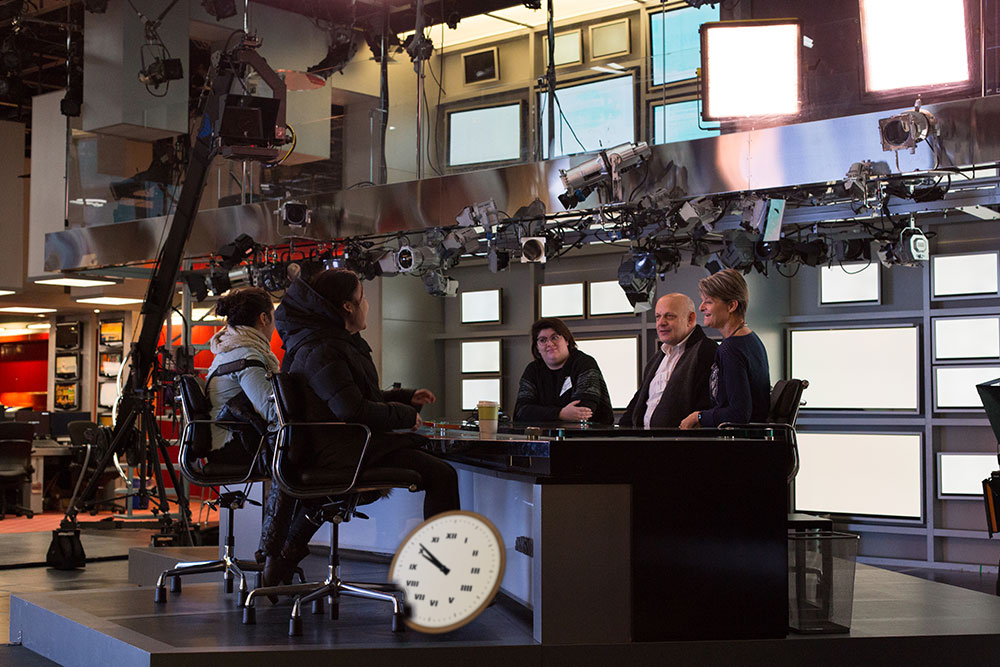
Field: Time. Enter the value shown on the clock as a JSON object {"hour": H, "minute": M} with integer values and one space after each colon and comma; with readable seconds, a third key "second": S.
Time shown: {"hour": 9, "minute": 51}
